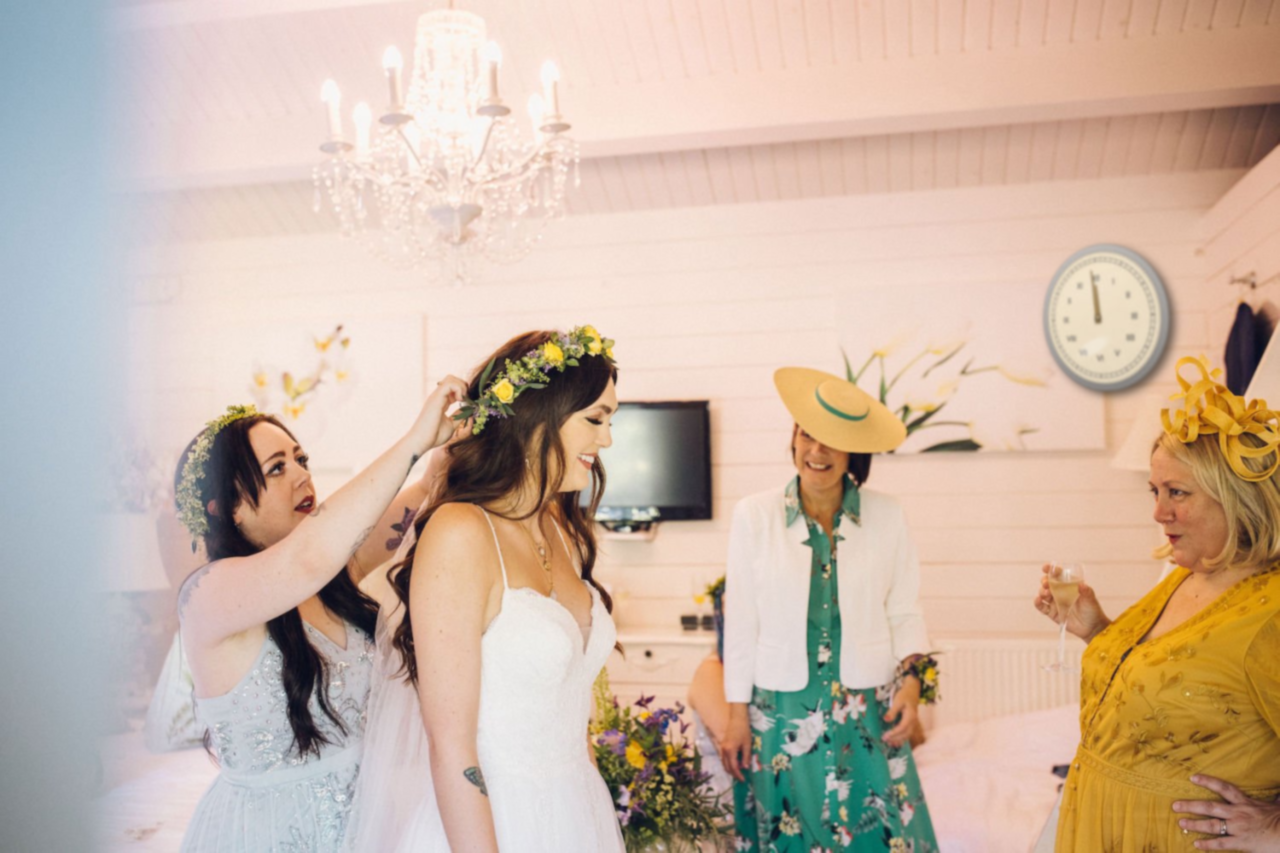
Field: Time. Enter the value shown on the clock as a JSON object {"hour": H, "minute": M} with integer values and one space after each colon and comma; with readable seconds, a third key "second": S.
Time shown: {"hour": 11, "minute": 59}
